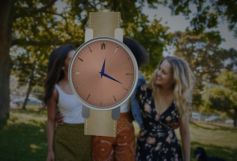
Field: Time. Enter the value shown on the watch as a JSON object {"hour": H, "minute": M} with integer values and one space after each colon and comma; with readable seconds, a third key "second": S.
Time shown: {"hour": 12, "minute": 19}
